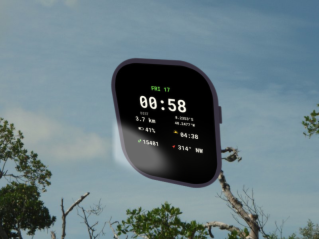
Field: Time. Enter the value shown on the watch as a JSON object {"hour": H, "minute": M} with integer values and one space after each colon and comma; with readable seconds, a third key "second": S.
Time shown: {"hour": 0, "minute": 58}
